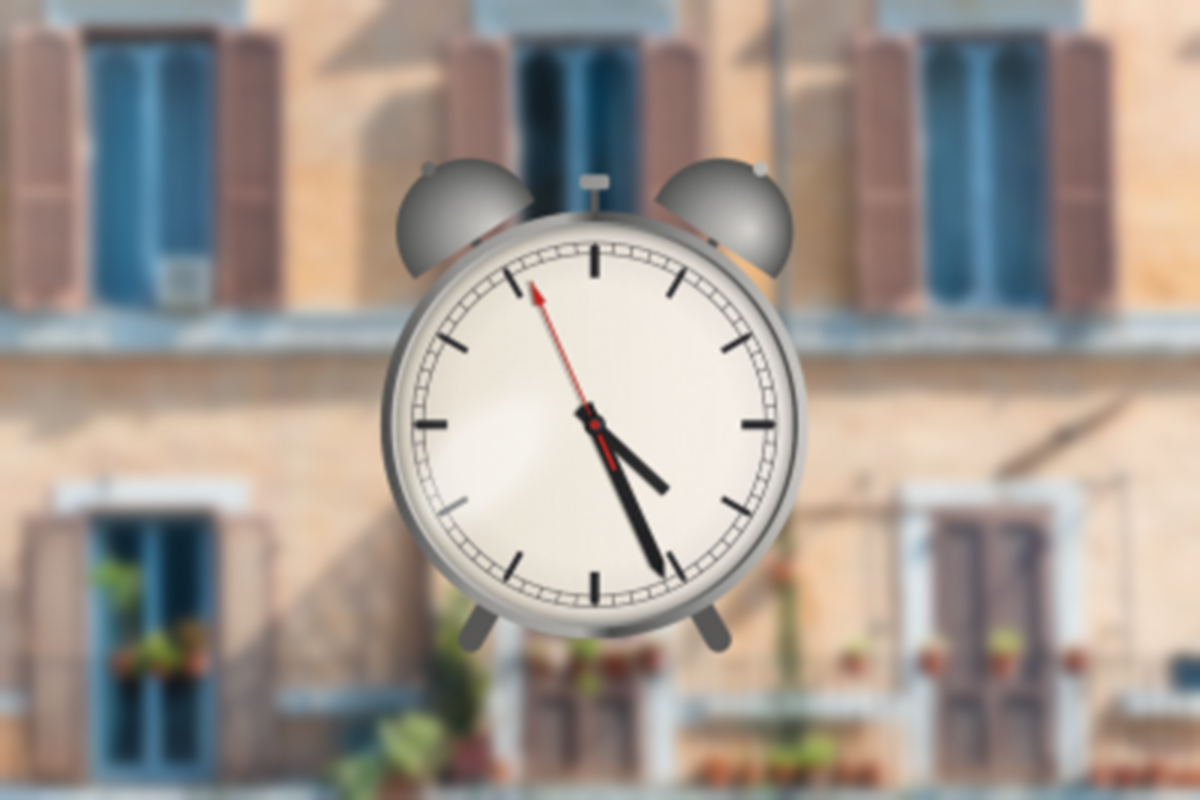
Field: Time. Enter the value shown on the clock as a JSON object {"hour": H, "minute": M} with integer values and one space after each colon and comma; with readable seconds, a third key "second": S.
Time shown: {"hour": 4, "minute": 25, "second": 56}
